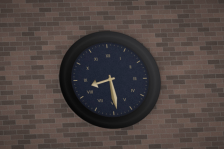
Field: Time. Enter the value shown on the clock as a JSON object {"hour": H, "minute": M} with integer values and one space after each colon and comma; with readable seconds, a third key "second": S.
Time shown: {"hour": 8, "minute": 29}
